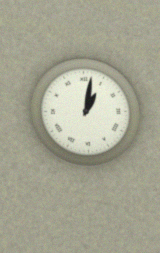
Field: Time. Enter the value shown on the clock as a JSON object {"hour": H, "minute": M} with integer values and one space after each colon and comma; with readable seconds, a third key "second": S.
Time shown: {"hour": 1, "minute": 2}
